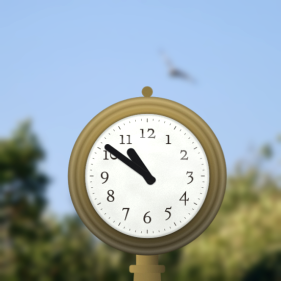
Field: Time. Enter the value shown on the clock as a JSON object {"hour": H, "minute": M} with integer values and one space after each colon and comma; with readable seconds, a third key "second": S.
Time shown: {"hour": 10, "minute": 51}
